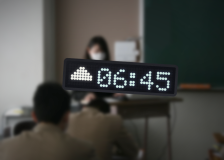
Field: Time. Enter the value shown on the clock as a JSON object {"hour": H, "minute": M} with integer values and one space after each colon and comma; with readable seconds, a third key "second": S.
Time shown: {"hour": 6, "minute": 45}
